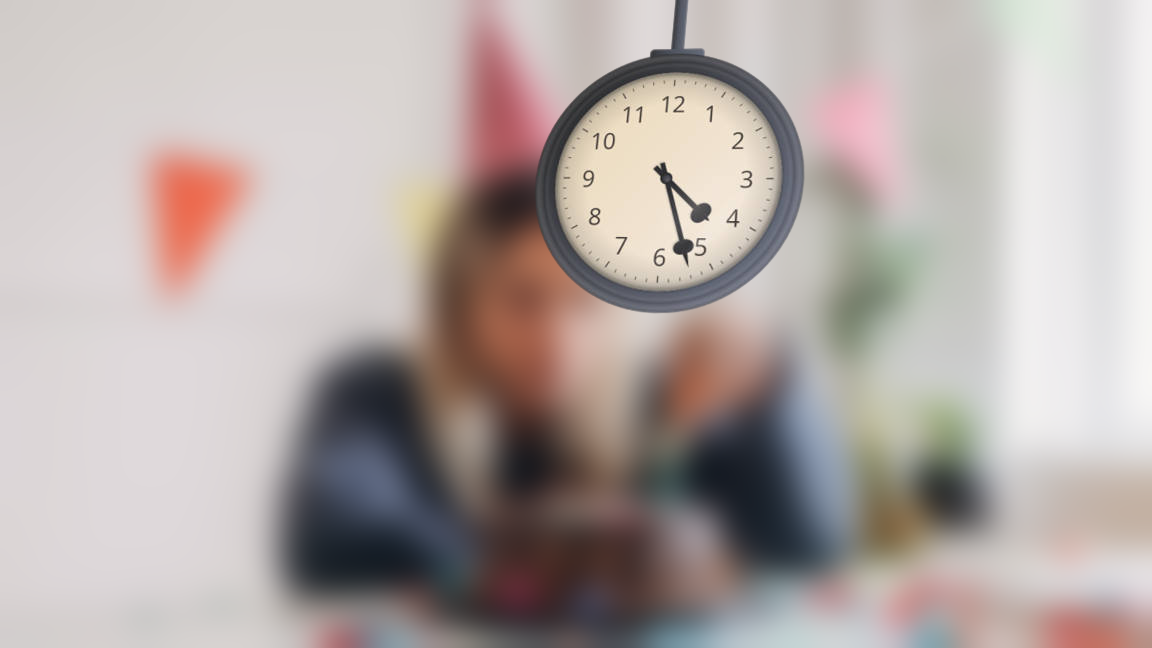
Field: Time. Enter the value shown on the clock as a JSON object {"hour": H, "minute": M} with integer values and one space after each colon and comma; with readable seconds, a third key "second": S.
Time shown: {"hour": 4, "minute": 27}
